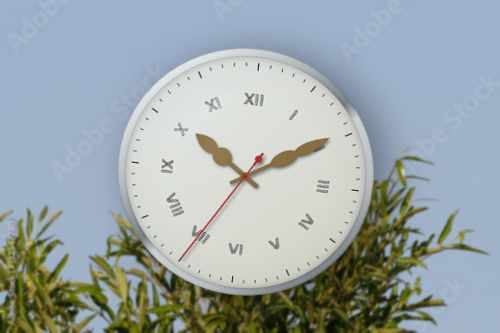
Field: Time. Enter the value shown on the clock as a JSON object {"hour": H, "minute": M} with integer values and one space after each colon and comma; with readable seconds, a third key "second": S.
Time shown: {"hour": 10, "minute": 9, "second": 35}
